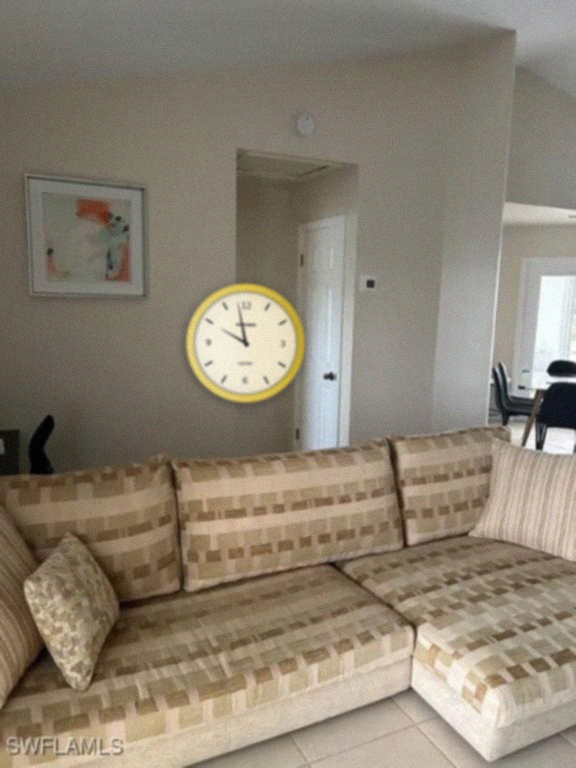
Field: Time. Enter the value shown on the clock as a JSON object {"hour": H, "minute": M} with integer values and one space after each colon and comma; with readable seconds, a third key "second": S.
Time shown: {"hour": 9, "minute": 58}
